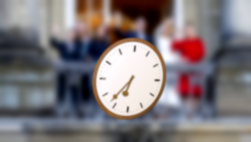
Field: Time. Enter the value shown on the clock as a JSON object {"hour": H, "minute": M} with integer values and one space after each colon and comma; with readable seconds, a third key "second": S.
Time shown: {"hour": 6, "minute": 37}
